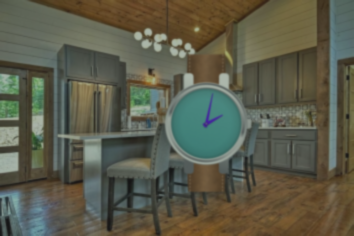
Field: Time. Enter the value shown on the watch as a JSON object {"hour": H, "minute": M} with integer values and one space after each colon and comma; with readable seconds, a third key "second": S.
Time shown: {"hour": 2, "minute": 2}
